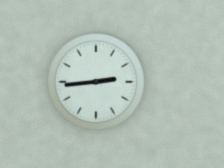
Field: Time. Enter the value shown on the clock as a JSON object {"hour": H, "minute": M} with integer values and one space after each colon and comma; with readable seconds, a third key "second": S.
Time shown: {"hour": 2, "minute": 44}
